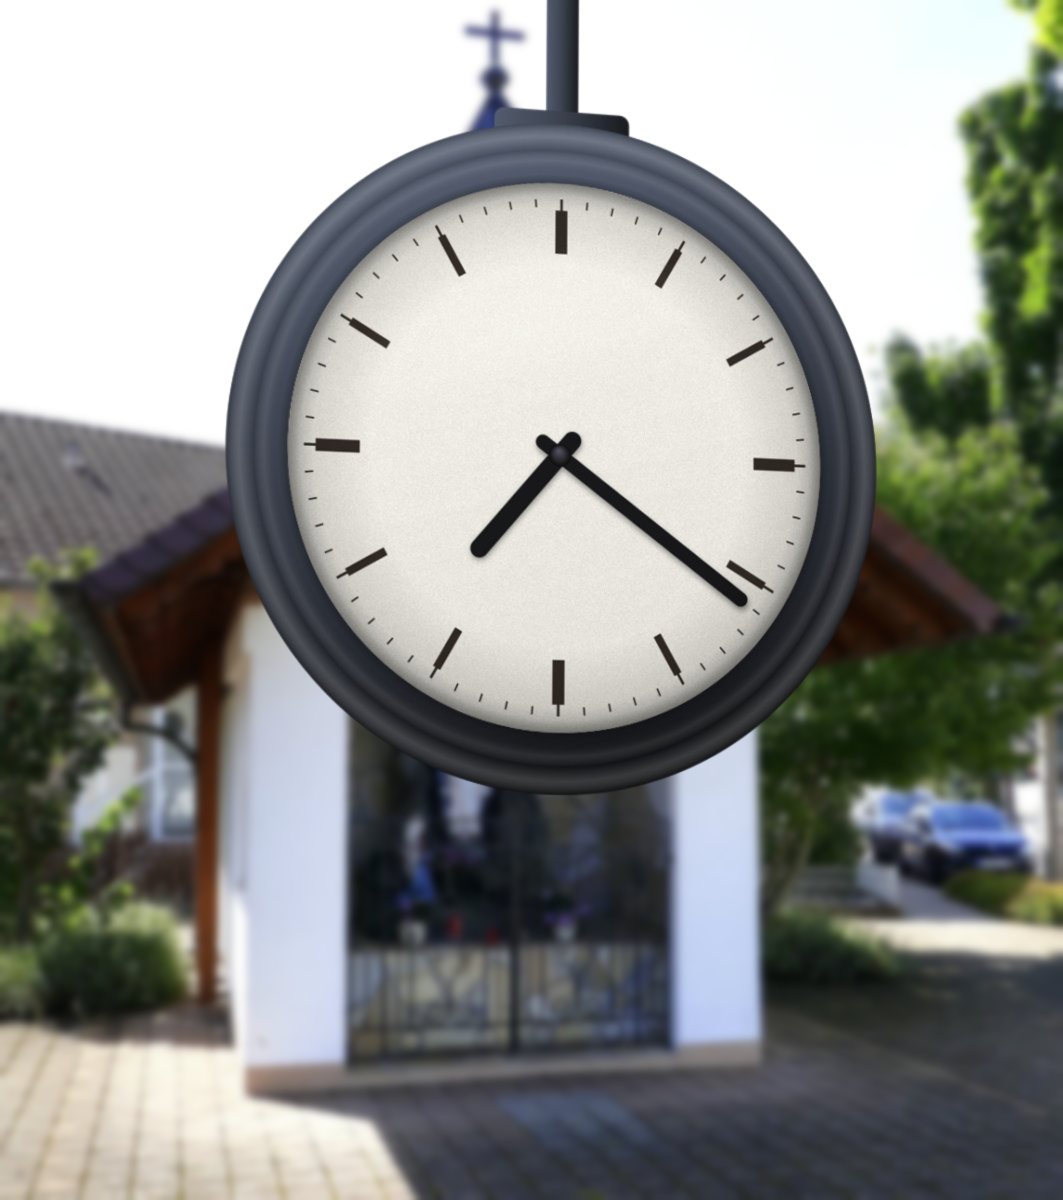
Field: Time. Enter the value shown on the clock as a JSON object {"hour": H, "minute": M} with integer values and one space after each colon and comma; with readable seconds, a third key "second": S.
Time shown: {"hour": 7, "minute": 21}
